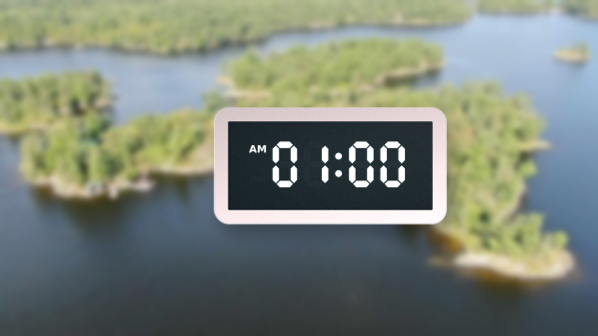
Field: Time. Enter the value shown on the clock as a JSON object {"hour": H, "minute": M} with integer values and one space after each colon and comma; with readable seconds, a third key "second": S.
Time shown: {"hour": 1, "minute": 0}
